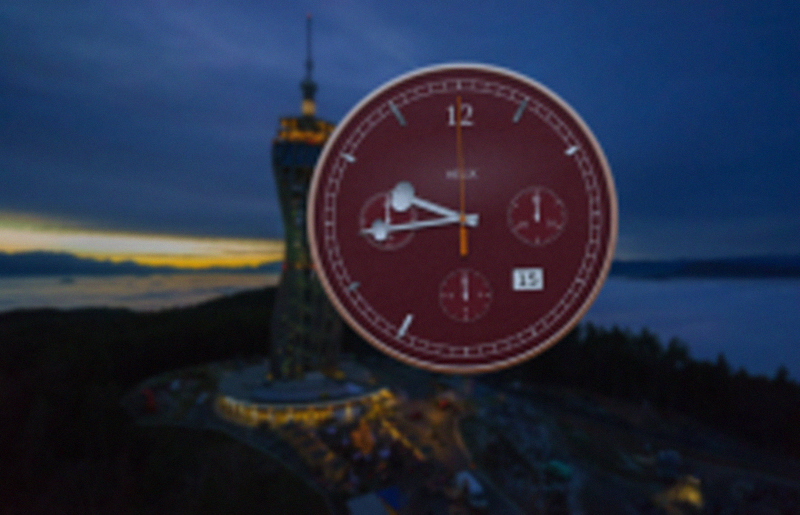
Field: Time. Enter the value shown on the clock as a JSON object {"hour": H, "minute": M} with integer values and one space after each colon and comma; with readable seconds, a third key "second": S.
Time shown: {"hour": 9, "minute": 44}
